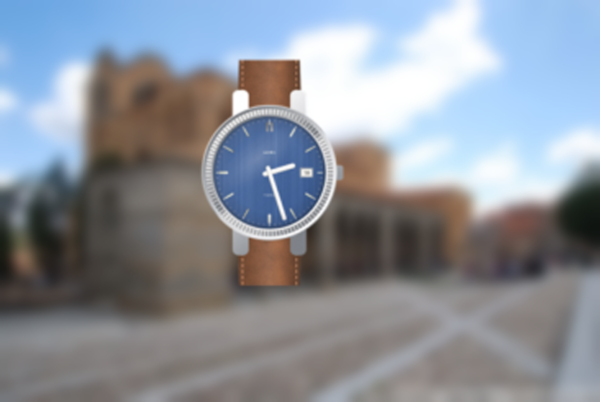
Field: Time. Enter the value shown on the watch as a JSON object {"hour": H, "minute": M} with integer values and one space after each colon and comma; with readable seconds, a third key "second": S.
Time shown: {"hour": 2, "minute": 27}
